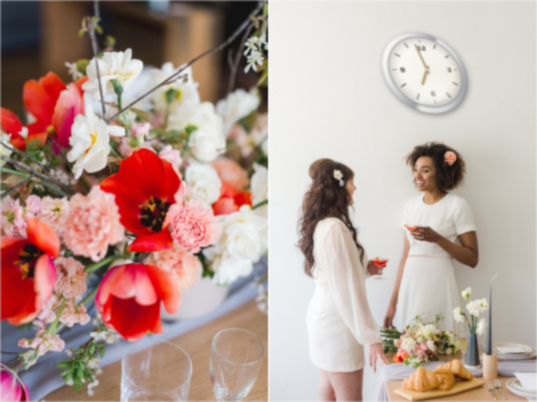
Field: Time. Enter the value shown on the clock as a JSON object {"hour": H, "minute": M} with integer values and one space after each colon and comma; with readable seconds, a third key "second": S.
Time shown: {"hour": 6, "minute": 58}
